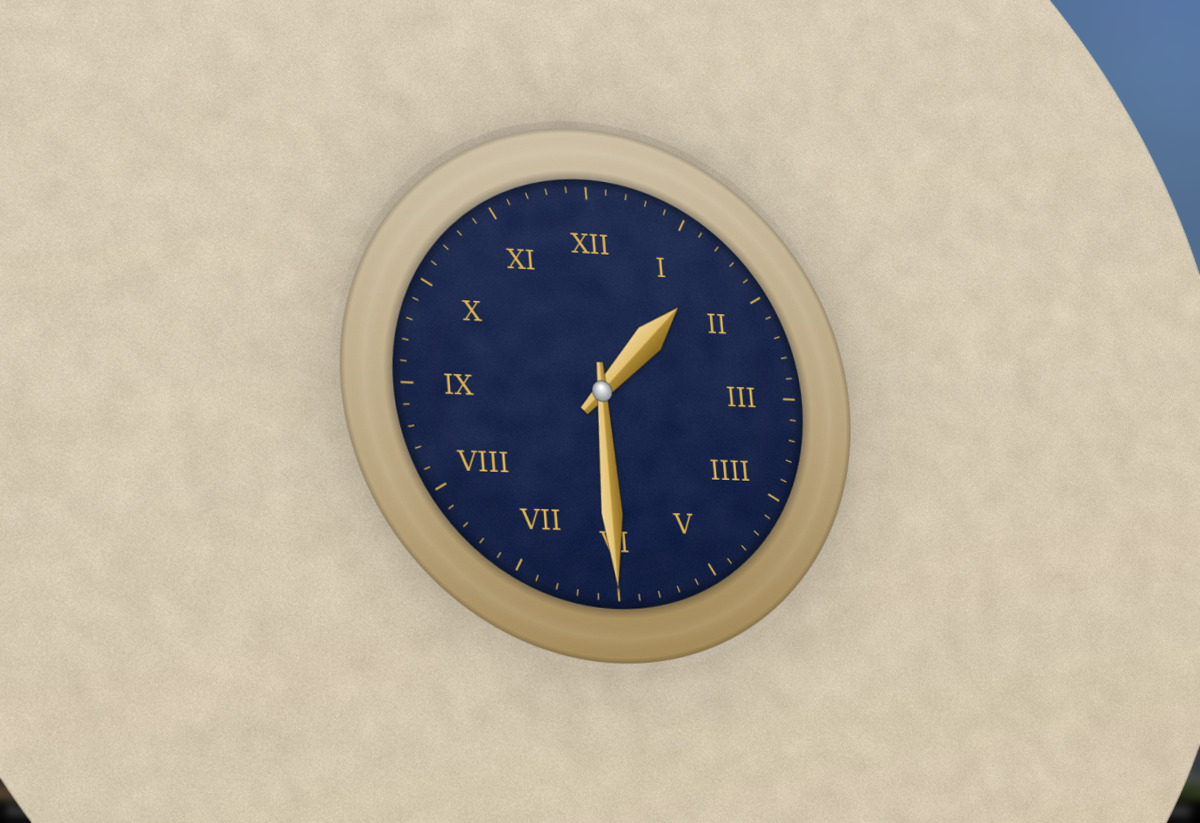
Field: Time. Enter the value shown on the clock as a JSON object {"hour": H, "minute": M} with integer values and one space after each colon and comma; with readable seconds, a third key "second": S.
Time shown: {"hour": 1, "minute": 30}
